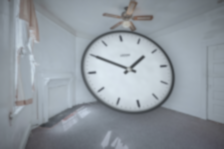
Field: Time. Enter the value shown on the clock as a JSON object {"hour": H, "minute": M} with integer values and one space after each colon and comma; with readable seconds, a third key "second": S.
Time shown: {"hour": 1, "minute": 50}
